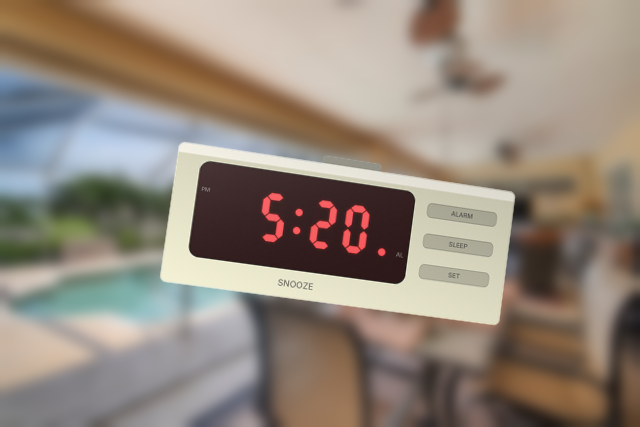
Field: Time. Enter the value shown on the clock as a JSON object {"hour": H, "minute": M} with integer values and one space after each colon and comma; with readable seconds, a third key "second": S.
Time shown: {"hour": 5, "minute": 20}
